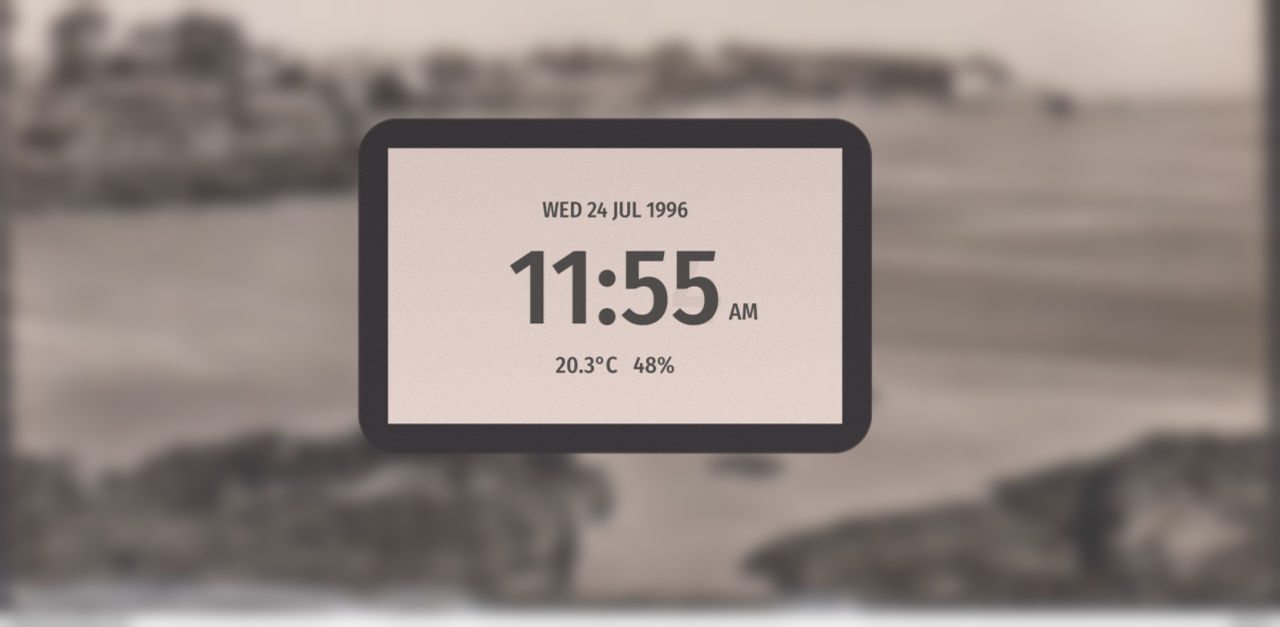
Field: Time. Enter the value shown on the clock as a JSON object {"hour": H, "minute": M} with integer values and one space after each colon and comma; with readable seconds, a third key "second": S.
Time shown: {"hour": 11, "minute": 55}
